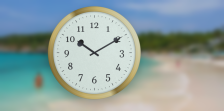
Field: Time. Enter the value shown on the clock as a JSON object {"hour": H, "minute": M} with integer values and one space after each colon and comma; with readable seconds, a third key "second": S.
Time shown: {"hour": 10, "minute": 10}
